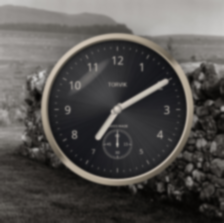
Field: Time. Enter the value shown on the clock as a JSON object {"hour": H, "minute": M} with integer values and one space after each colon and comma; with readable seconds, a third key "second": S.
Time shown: {"hour": 7, "minute": 10}
